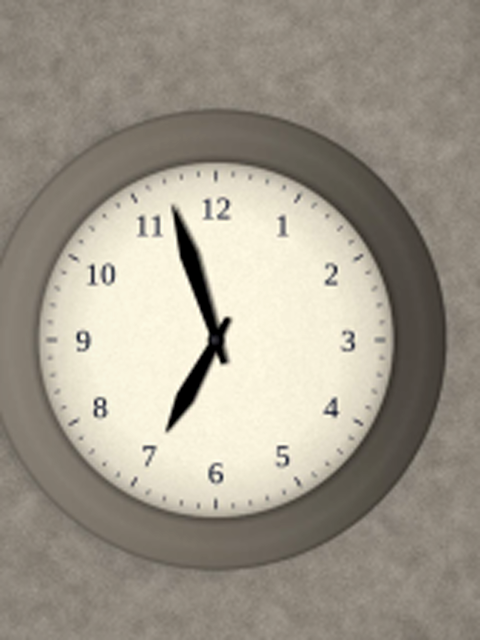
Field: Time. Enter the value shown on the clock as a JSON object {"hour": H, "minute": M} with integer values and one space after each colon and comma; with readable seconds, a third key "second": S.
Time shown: {"hour": 6, "minute": 57}
